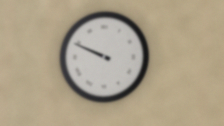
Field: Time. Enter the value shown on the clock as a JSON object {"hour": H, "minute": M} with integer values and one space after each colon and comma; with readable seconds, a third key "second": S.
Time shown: {"hour": 9, "minute": 49}
